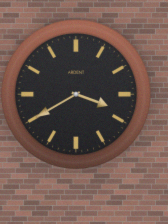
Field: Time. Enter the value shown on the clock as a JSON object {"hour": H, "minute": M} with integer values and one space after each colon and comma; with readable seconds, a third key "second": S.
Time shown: {"hour": 3, "minute": 40}
